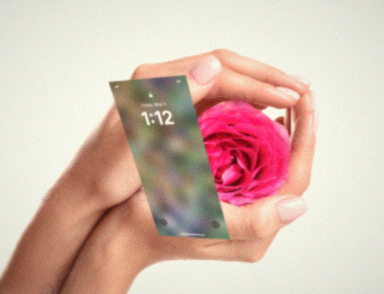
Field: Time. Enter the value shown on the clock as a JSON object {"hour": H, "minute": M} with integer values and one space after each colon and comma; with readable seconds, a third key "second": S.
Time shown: {"hour": 1, "minute": 12}
